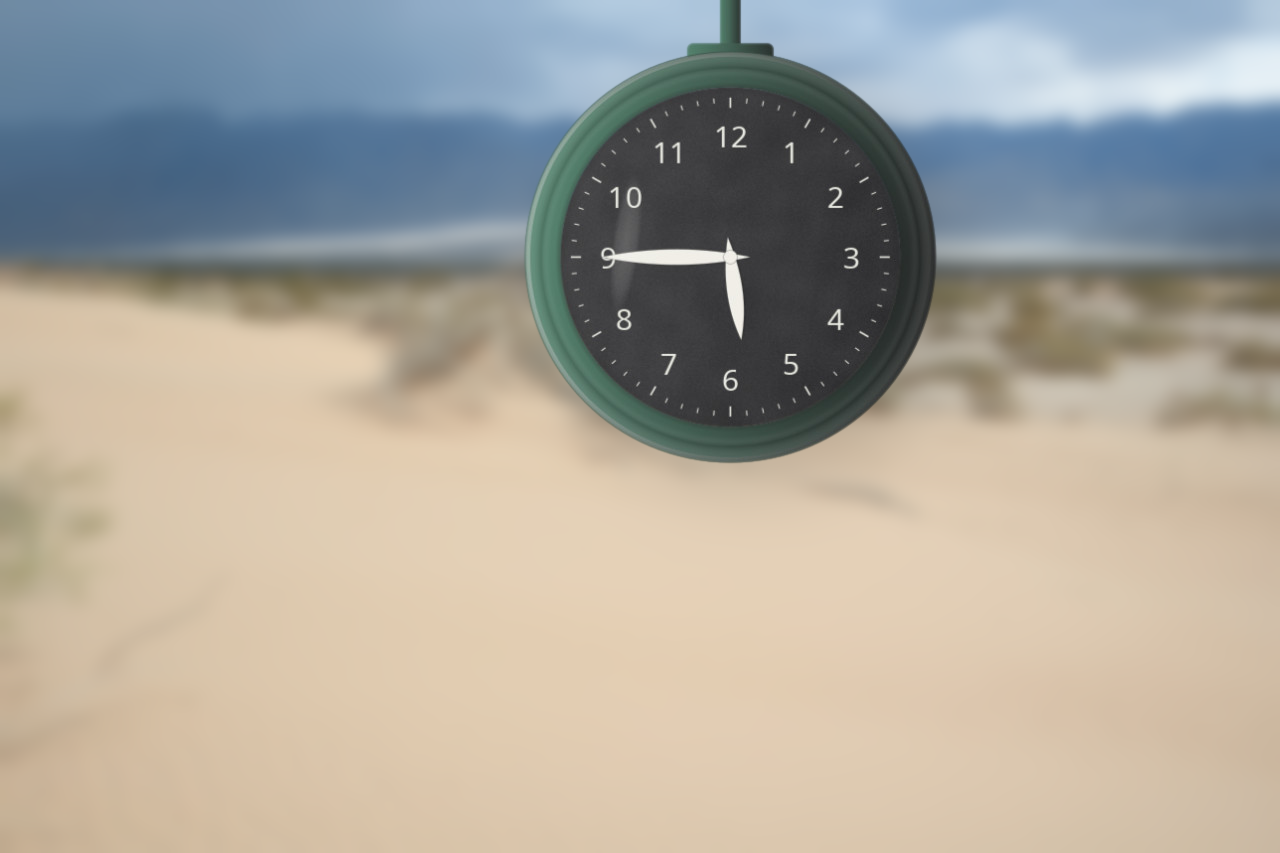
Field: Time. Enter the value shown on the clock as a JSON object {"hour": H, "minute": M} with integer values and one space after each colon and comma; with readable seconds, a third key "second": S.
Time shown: {"hour": 5, "minute": 45}
